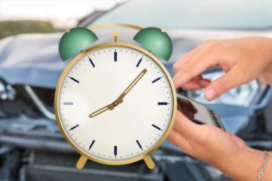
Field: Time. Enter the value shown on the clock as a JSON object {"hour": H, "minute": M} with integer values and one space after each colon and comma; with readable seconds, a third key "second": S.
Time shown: {"hour": 8, "minute": 7}
